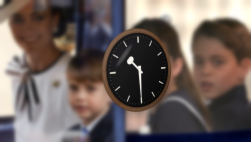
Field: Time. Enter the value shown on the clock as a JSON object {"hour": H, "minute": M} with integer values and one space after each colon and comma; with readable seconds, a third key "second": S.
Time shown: {"hour": 10, "minute": 30}
